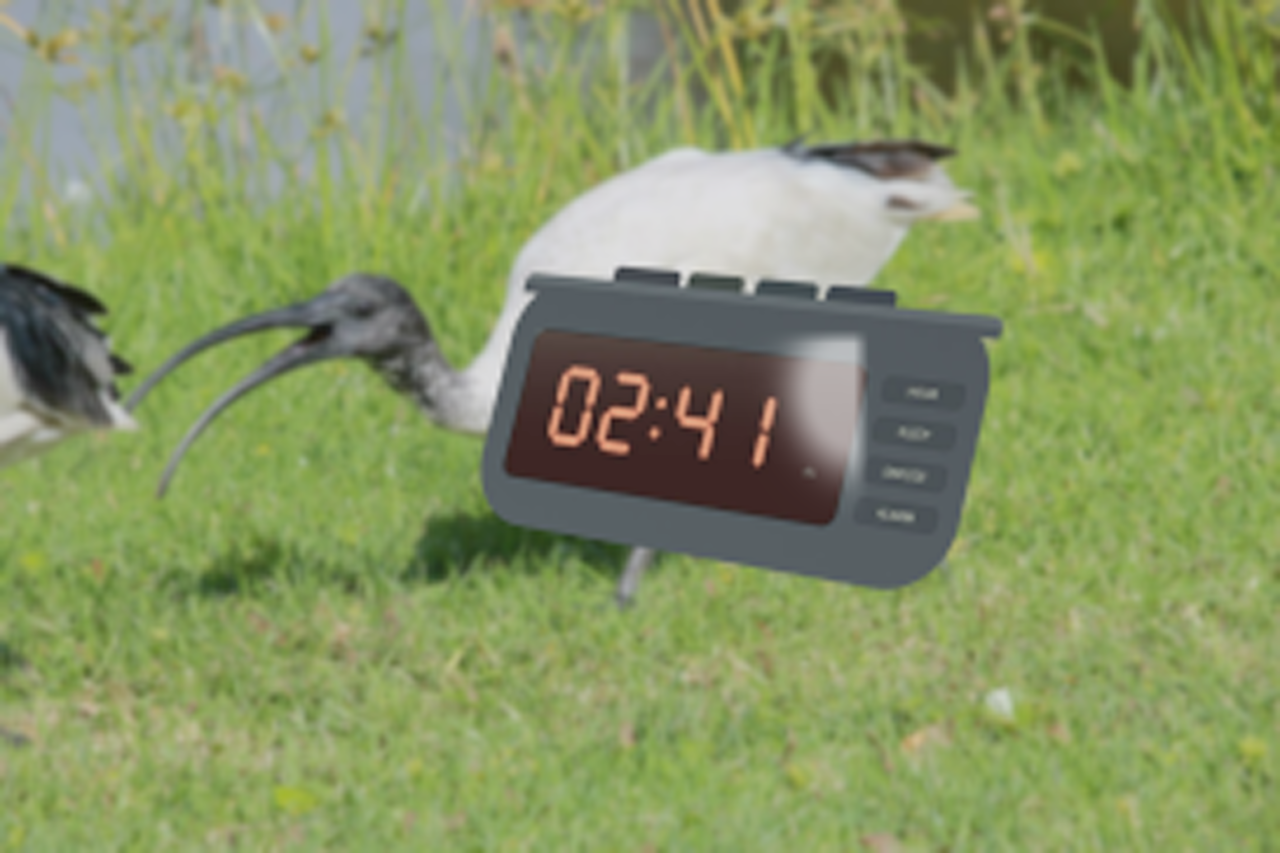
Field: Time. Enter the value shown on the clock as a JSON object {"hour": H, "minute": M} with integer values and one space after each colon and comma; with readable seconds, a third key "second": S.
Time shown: {"hour": 2, "minute": 41}
